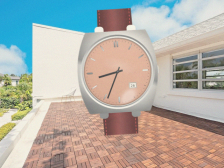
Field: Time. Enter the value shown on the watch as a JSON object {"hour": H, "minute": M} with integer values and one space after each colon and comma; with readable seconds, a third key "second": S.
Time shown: {"hour": 8, "minute": 34}
